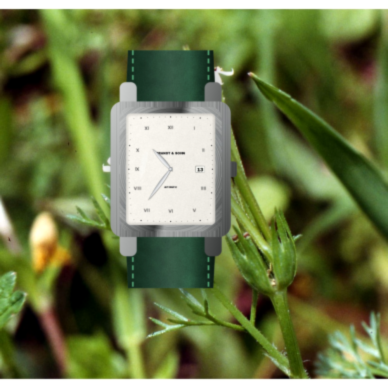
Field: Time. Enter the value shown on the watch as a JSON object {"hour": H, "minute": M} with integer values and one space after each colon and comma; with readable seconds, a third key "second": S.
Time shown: {"hour": 10, "minute": 36}
